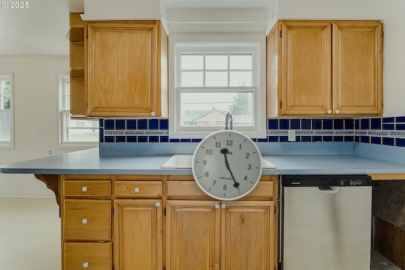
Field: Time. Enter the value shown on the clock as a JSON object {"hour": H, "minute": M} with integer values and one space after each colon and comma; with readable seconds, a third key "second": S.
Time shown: {"hour": 11, "minute": 25}
